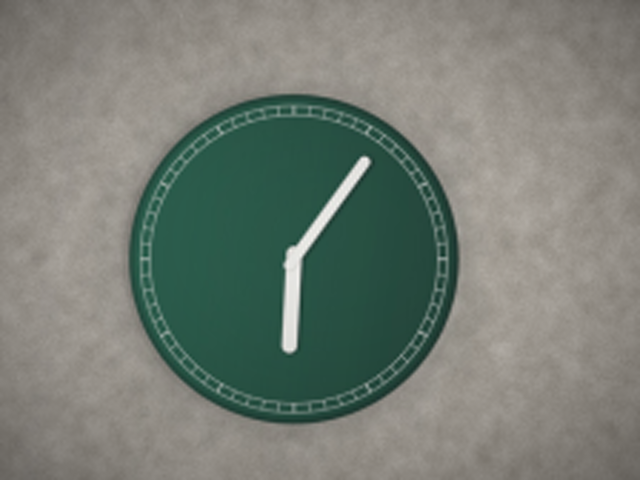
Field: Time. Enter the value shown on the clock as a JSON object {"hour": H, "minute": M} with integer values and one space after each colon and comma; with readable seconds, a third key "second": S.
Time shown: {"hour": 6, "minute": 6}
